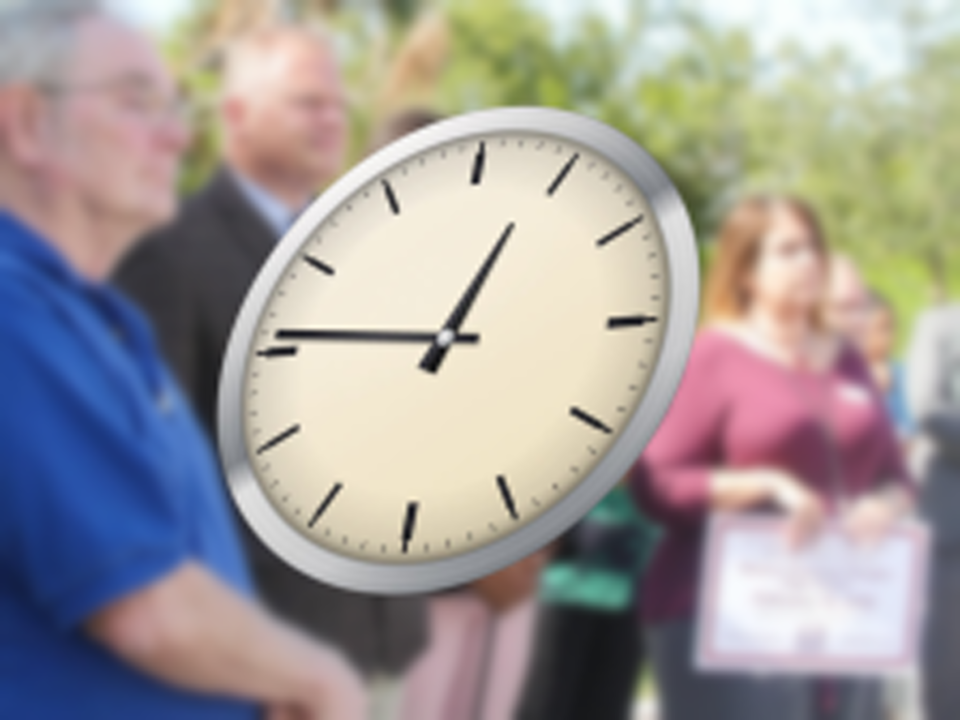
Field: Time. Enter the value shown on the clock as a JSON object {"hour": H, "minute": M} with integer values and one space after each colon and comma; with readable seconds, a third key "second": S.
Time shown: {"hour": 12, "minute": 46}
